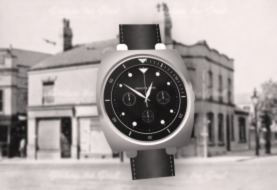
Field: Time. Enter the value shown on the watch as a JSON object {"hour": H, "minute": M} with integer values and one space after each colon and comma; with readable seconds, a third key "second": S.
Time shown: {"hour": 12, "minute": 51}
